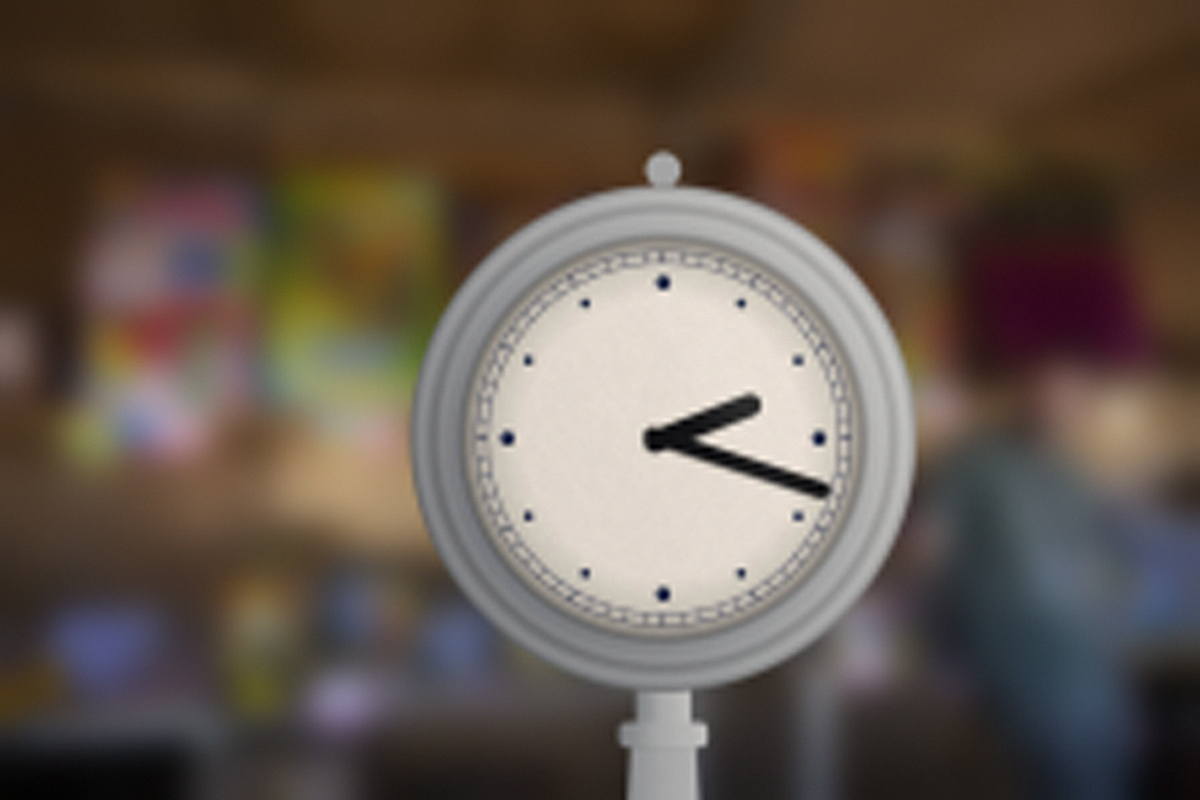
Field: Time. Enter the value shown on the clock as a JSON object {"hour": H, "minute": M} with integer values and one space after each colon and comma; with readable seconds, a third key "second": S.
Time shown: {"hour": 2, "minute": 18}
